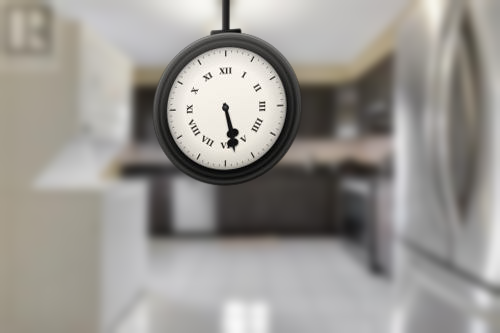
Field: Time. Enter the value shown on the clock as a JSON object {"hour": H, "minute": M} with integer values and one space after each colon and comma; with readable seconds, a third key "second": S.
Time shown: {"hour": 5, "minute": 28}
